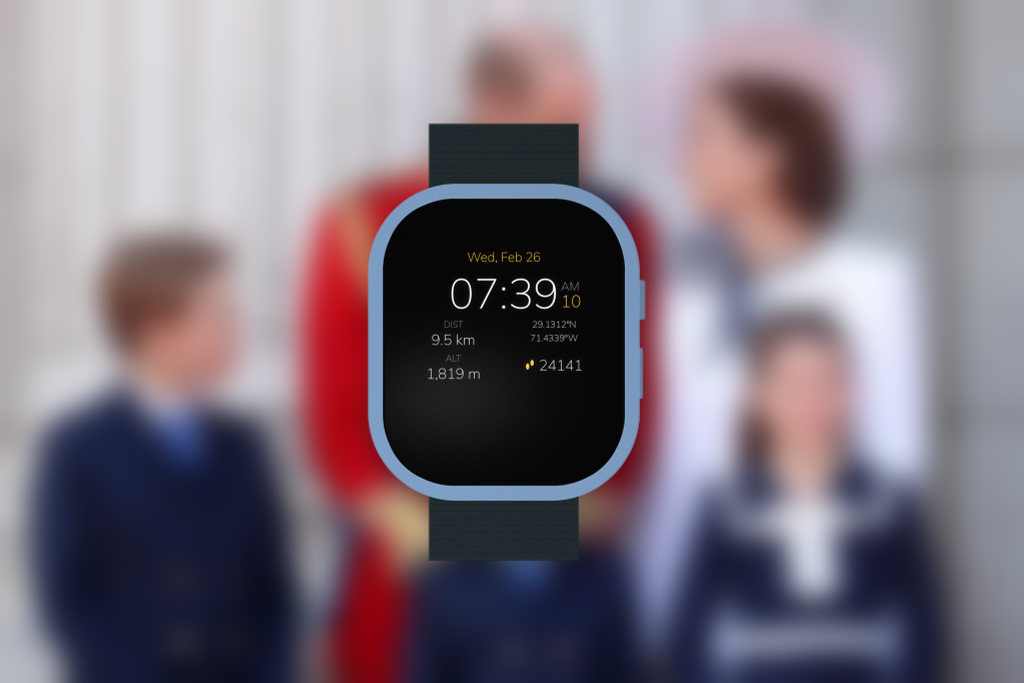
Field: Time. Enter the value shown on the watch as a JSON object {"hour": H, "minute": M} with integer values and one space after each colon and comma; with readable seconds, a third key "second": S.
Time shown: {"hour": 7, "minute": 39, "second": 10}
